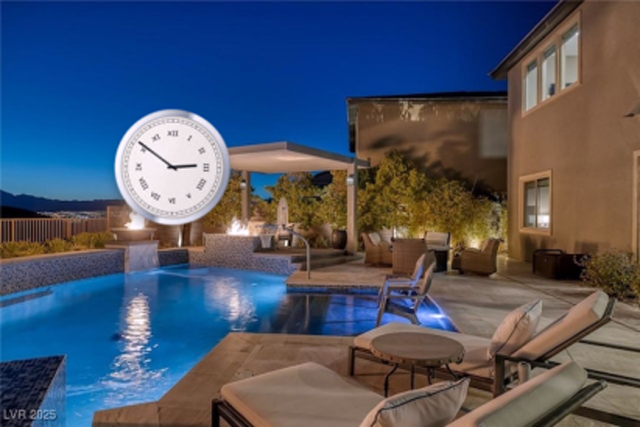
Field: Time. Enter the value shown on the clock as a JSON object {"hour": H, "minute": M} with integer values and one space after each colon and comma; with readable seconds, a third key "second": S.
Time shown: {"hour": 2, "minute": 51}
